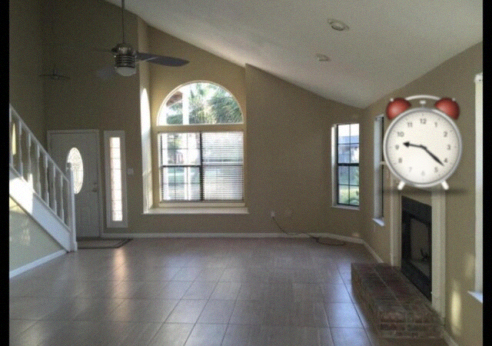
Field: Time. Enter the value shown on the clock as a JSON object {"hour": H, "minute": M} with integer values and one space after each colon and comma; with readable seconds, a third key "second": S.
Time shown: {"hour": 9, "minute": 22}
